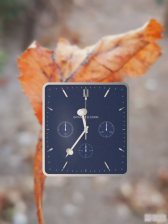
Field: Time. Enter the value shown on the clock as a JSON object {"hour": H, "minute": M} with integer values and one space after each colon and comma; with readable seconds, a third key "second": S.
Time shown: {"hour": 11, "minute": 36}
